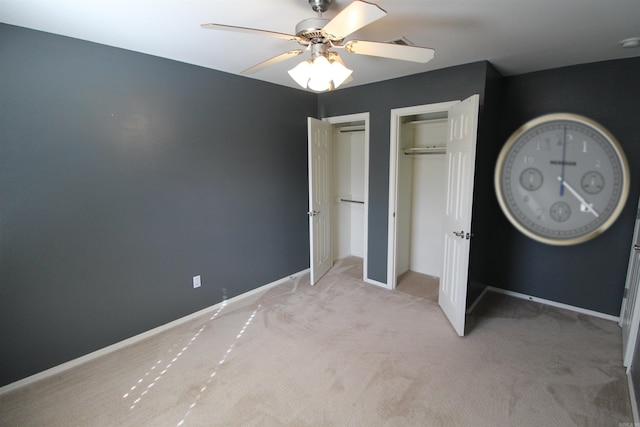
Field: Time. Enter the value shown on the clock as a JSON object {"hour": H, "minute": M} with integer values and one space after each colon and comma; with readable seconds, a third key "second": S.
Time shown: {"hour": 4, "minute": 22}
